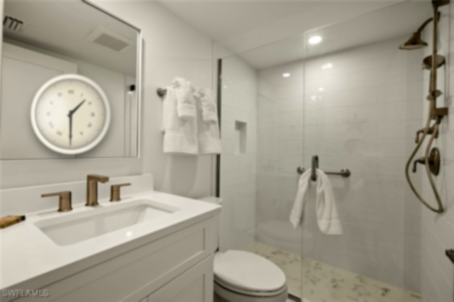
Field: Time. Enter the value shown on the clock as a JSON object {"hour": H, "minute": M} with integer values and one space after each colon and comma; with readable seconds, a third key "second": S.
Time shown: {"hour": 1, "minute": 30}
